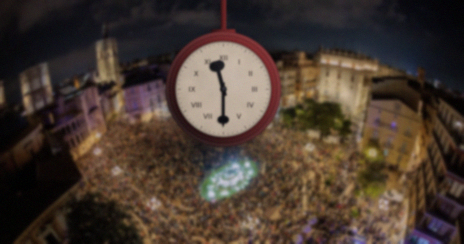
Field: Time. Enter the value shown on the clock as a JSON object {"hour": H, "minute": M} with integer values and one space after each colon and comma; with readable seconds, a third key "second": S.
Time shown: {"hour": 11, "minute": 30}
